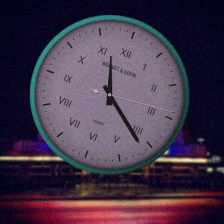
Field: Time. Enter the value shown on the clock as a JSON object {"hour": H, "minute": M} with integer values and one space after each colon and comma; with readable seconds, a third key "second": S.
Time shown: {"hour": 11, "minute": 21, "second": 14}
